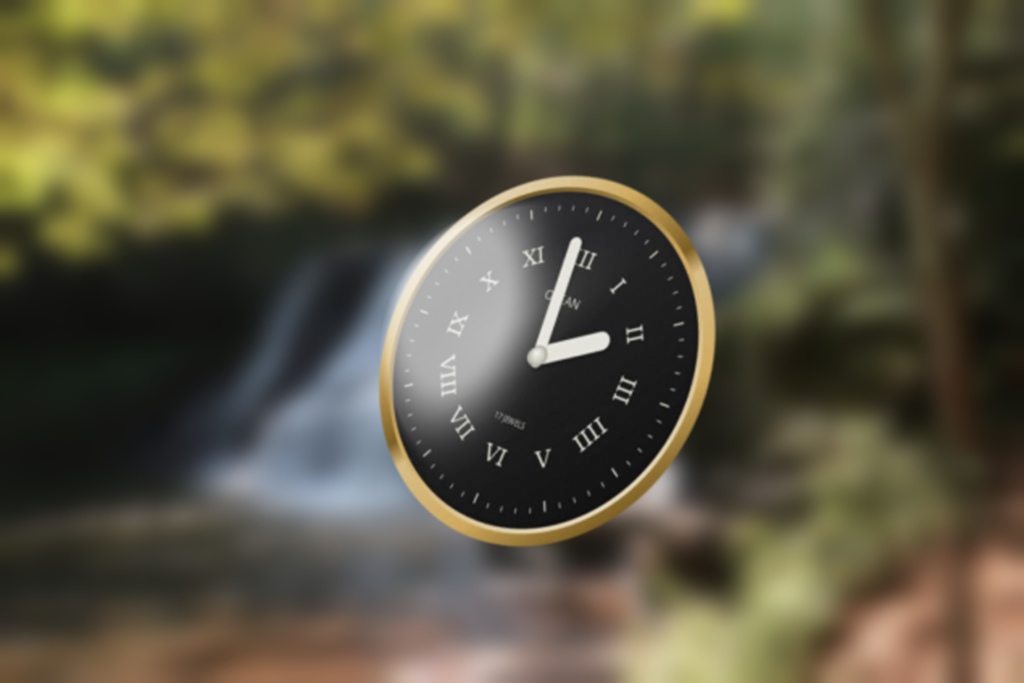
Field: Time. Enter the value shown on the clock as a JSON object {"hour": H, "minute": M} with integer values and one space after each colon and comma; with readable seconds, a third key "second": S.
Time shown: {"hour": 1, "minute": 59}
